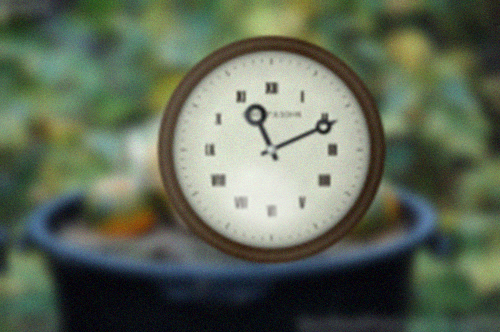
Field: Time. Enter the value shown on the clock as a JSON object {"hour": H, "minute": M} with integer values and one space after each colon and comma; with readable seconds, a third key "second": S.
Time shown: {"hour": 11, "minute": 11}
